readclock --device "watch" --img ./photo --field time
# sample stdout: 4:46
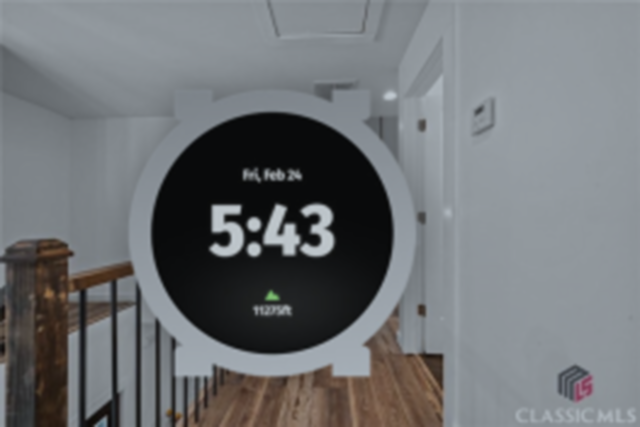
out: 5:43
